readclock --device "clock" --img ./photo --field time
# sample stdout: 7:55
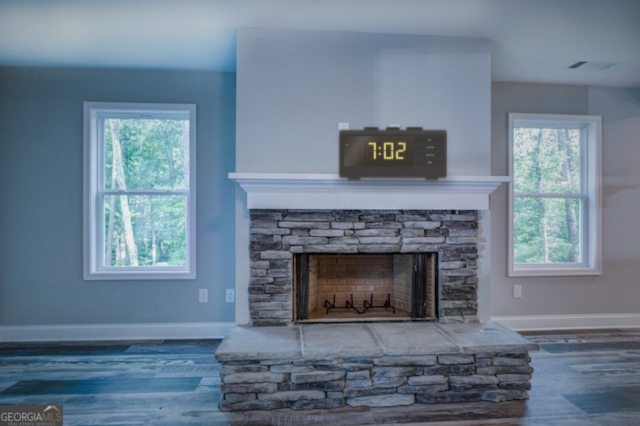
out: 7:02
